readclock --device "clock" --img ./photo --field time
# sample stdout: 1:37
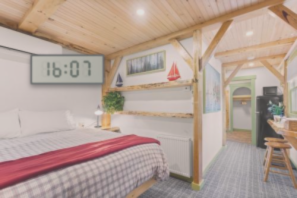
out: 16:07
